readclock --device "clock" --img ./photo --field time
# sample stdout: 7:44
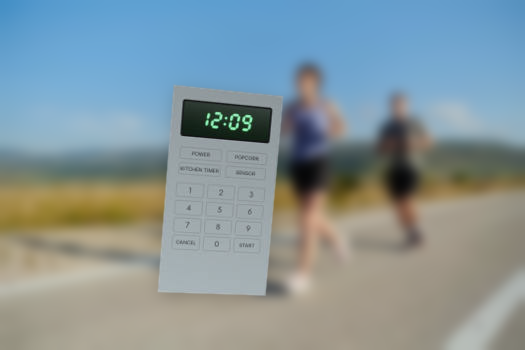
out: 12:09
